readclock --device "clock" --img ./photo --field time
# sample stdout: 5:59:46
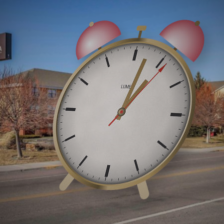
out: 1:02:06
